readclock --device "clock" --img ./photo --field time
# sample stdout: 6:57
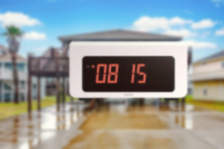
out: 8:15
